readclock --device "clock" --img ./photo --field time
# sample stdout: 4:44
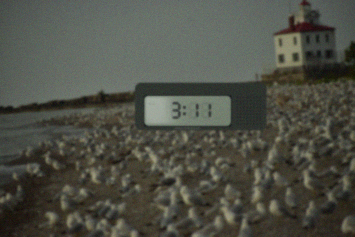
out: 3:11
